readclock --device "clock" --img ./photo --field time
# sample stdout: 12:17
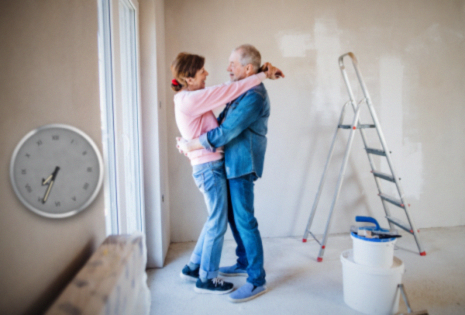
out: 7:34
